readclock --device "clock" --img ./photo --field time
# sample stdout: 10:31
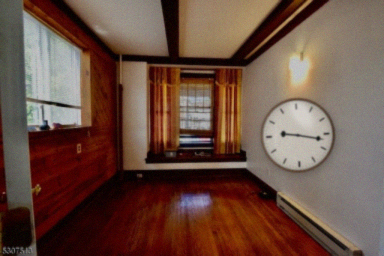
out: 9:17
